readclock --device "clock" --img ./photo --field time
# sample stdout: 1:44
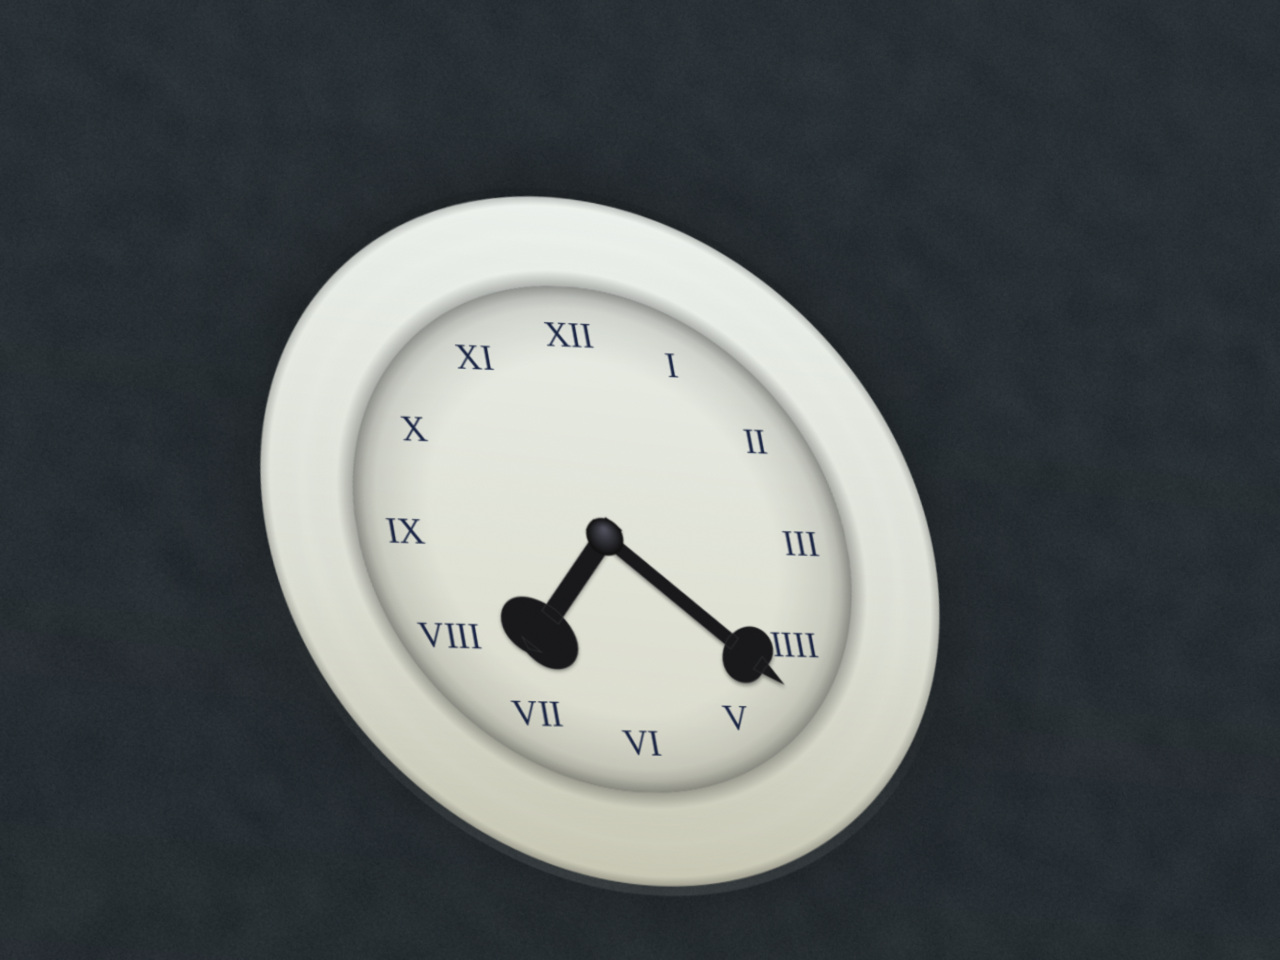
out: 7:22
